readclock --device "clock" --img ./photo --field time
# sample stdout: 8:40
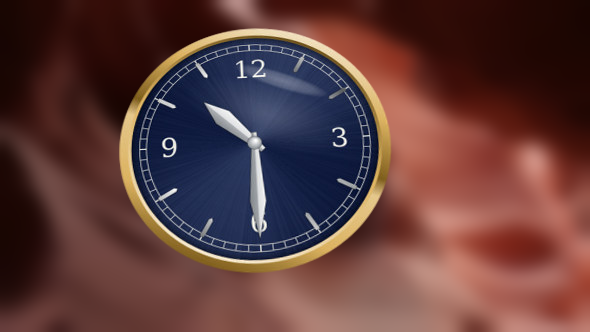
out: 10:30
